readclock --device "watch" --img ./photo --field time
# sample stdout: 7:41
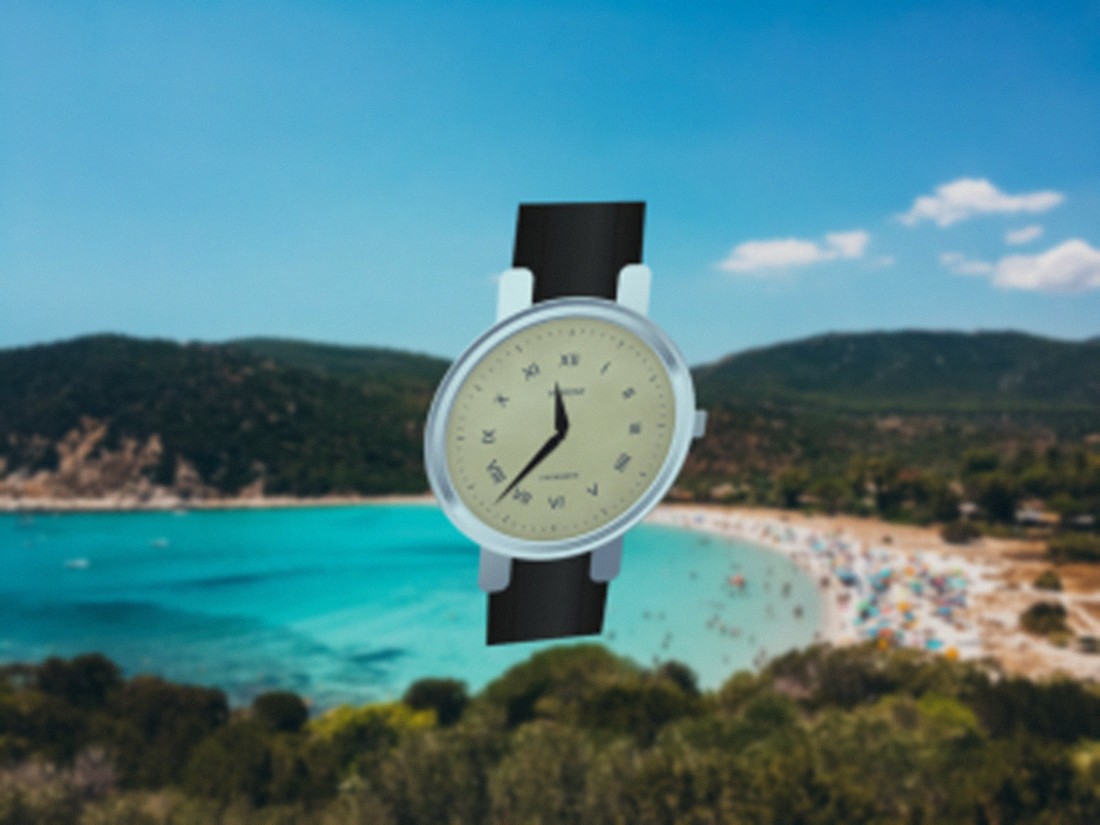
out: 11:37
